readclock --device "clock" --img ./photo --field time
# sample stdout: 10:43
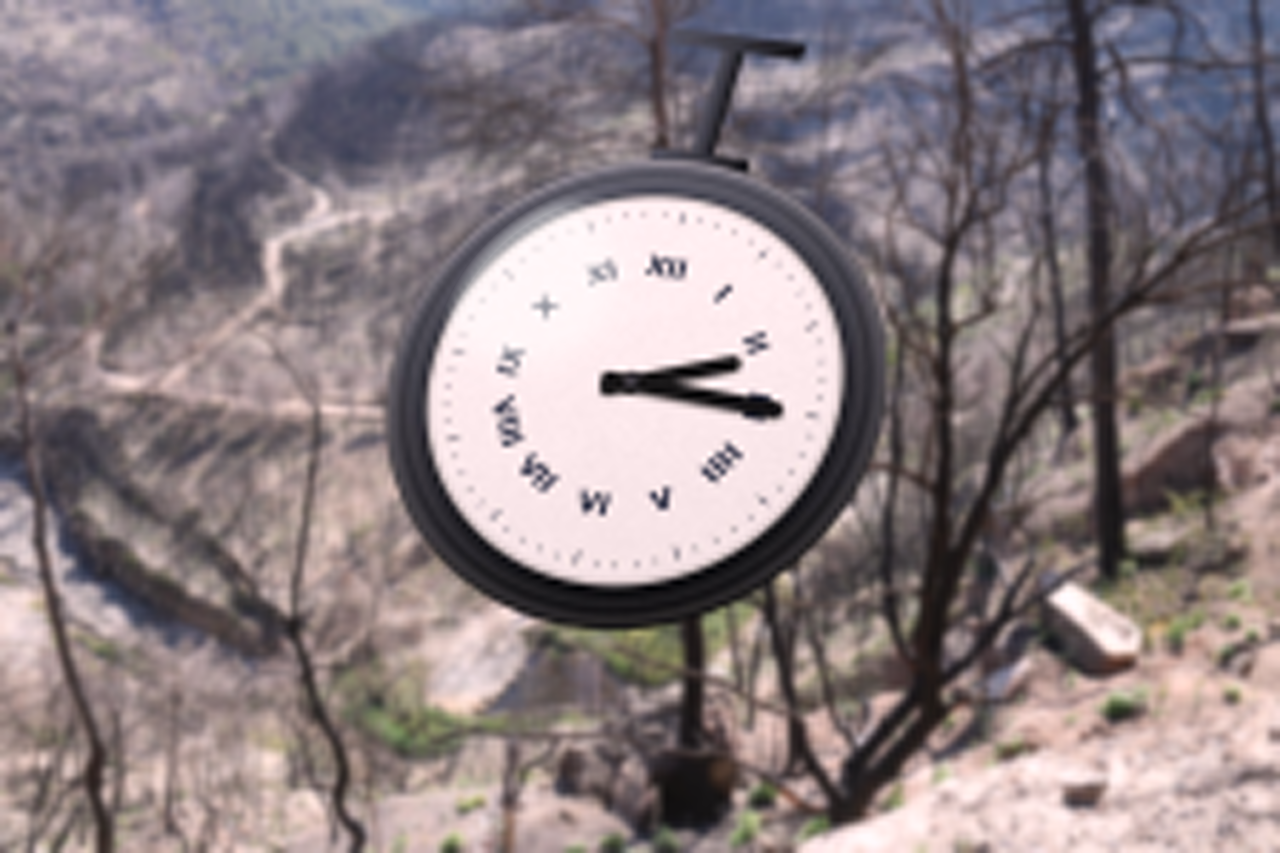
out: 2:15
